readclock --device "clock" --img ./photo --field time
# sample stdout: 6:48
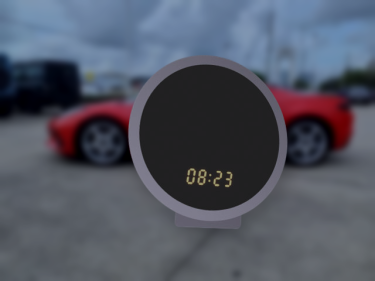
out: 8:23
